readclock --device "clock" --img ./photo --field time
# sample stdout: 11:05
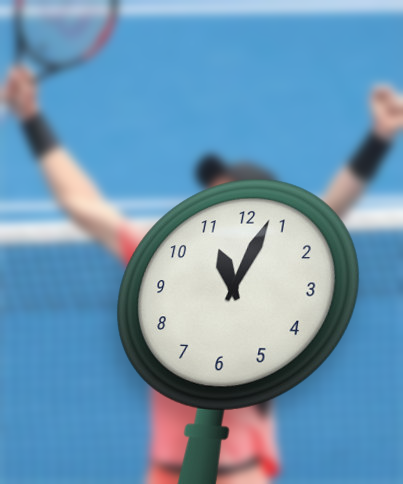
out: 11:03
